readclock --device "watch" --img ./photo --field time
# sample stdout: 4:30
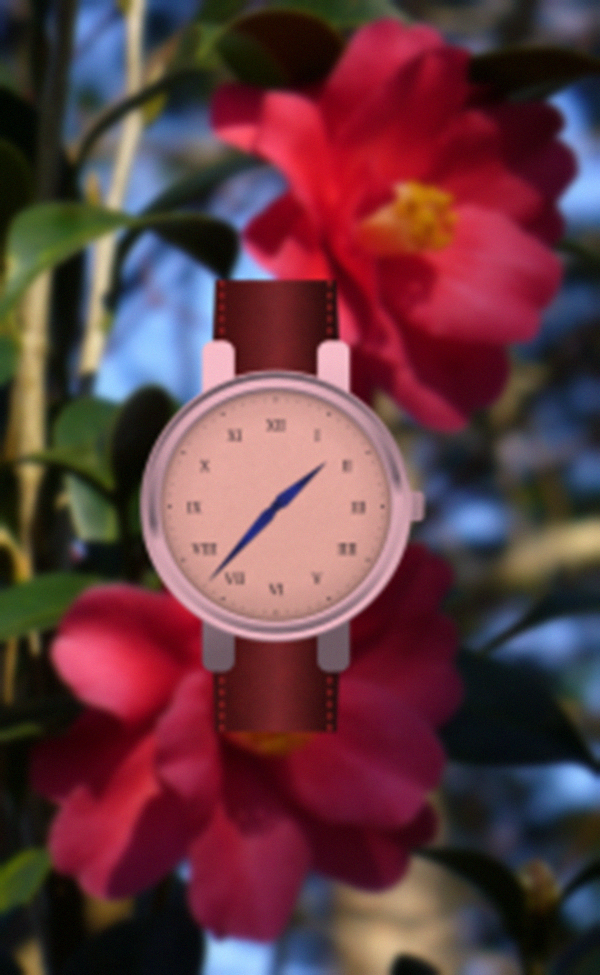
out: 1:37
